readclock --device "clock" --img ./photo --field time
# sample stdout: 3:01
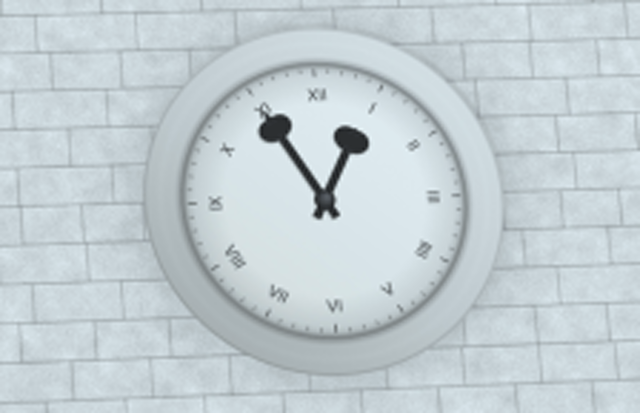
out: 12:55
